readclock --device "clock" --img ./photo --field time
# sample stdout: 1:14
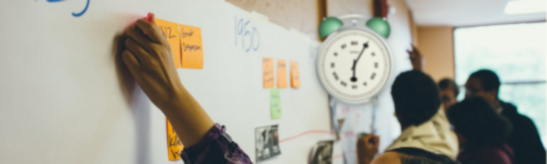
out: 6:05
